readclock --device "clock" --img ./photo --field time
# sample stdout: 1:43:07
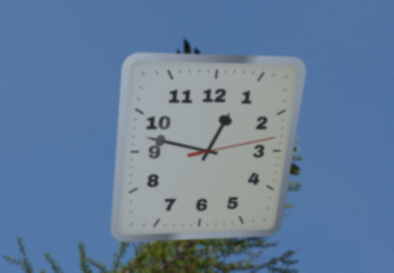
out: 12:47:13
